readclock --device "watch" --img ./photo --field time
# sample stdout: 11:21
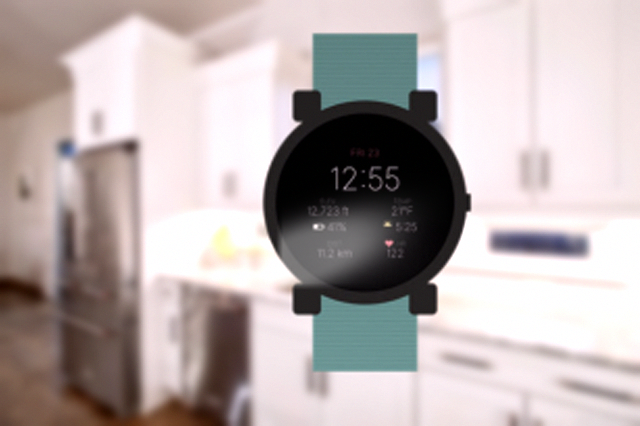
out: 12:55
